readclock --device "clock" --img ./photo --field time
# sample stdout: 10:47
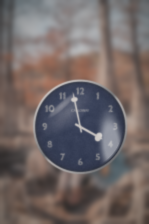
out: 3:58
